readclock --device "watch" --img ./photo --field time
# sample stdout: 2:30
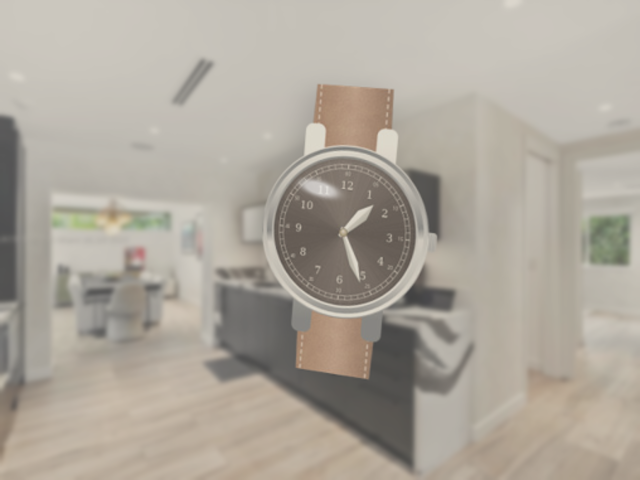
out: 1:26
